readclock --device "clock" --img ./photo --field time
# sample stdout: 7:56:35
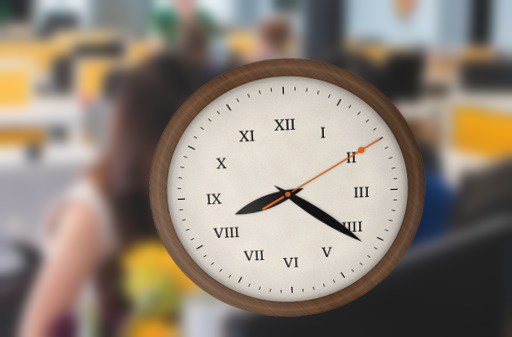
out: 8:21:10
